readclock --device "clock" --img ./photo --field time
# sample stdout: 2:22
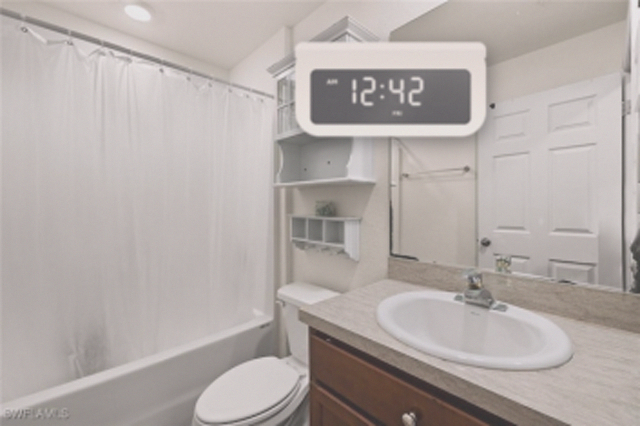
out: 12:42
